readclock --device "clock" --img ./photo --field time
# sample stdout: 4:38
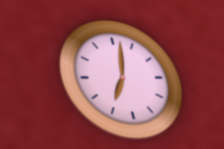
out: 7:02
